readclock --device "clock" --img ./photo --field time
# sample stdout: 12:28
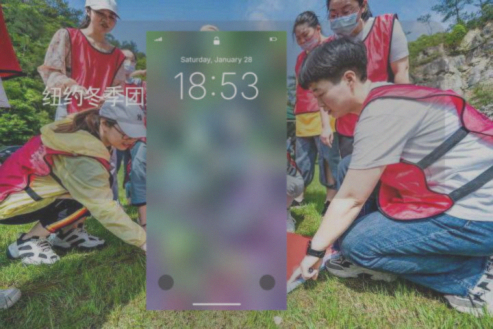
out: 18:53
